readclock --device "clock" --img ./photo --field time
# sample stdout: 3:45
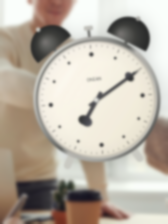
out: 7:10
